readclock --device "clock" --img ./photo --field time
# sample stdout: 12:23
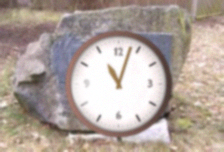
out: 11:03
